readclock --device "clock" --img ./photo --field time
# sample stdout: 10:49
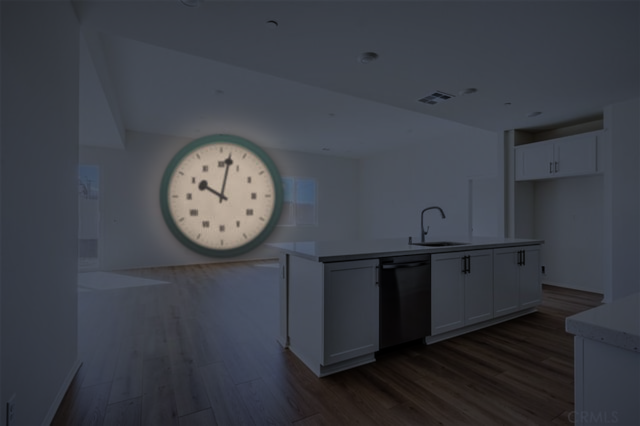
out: 10:02
